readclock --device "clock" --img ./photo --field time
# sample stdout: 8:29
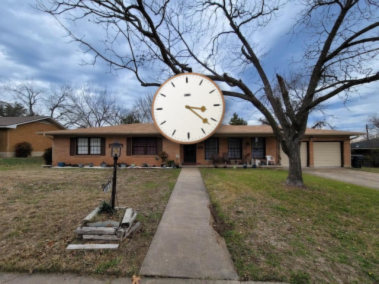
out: 3:22
